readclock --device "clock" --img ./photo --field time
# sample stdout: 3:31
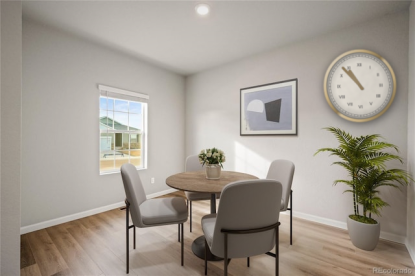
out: 10:53
